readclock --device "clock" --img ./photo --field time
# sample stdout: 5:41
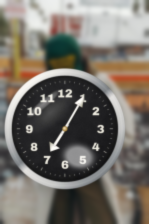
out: 7:05
